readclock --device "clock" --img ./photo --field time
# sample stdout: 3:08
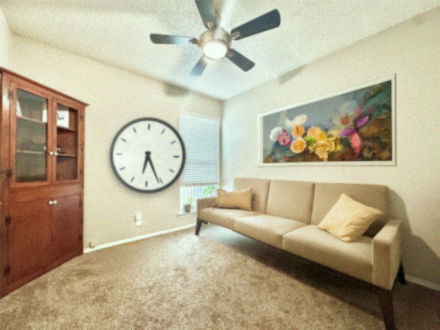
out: 6:26
